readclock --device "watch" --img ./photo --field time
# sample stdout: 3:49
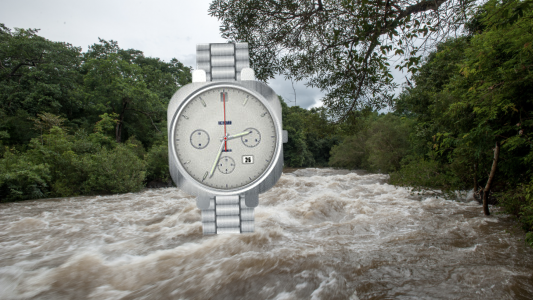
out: 2:34
